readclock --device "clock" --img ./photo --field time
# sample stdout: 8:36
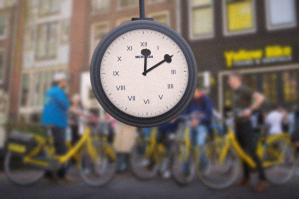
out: 12:10
